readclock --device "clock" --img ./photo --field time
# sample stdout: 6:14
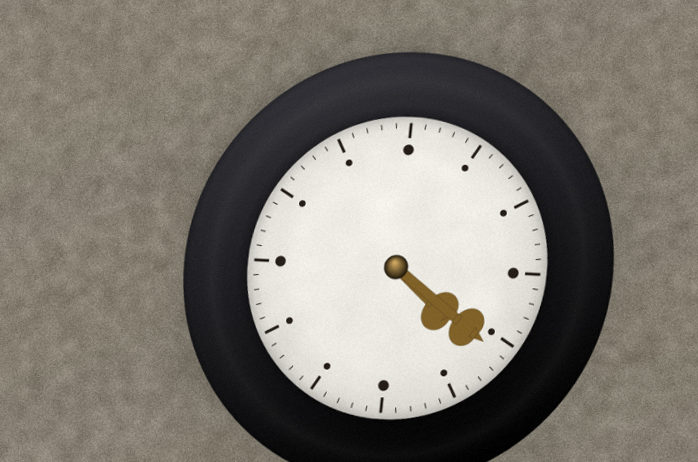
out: 4:21
